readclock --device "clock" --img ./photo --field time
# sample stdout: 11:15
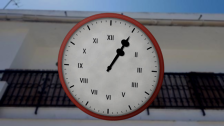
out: 1:05
